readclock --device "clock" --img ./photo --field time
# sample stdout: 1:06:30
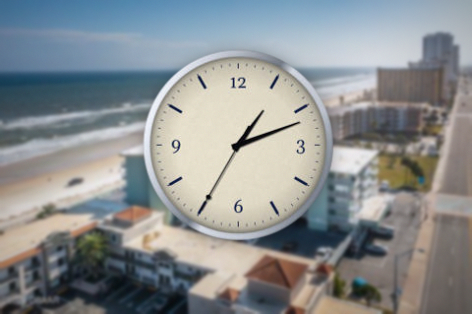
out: 1:11:35
